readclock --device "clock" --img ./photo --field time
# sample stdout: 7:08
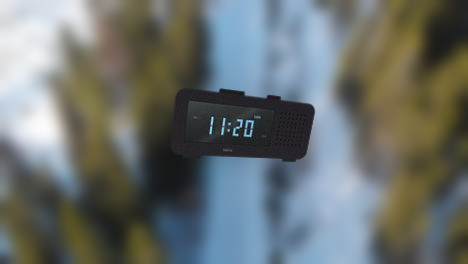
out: 11:20
